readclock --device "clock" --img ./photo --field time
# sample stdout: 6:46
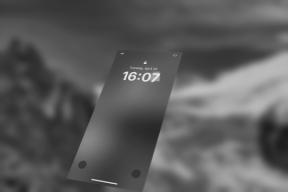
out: 16:07
